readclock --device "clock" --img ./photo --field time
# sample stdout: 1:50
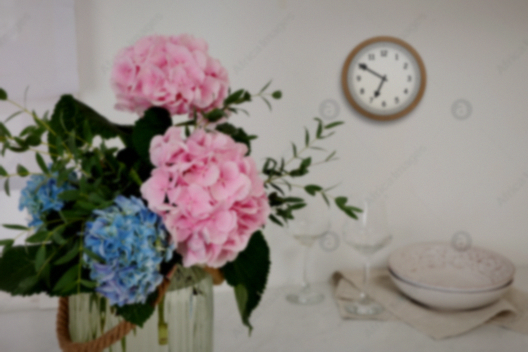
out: 6:50
